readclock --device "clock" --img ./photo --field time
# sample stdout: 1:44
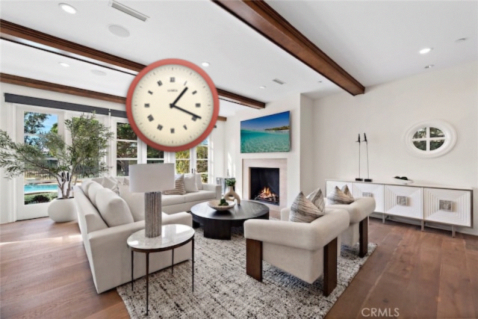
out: 1:19
